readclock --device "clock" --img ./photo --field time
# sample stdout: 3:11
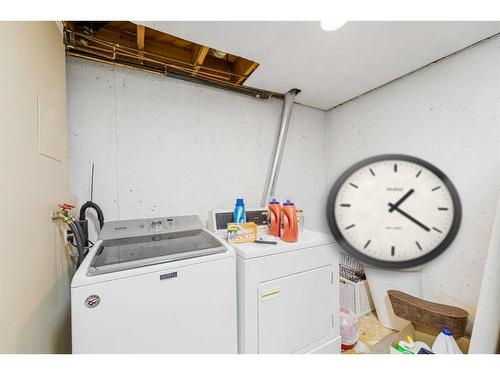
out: 1:21
